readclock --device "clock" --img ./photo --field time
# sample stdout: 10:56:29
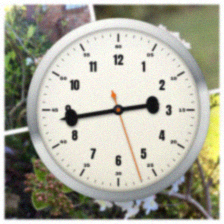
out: 2:43:27
